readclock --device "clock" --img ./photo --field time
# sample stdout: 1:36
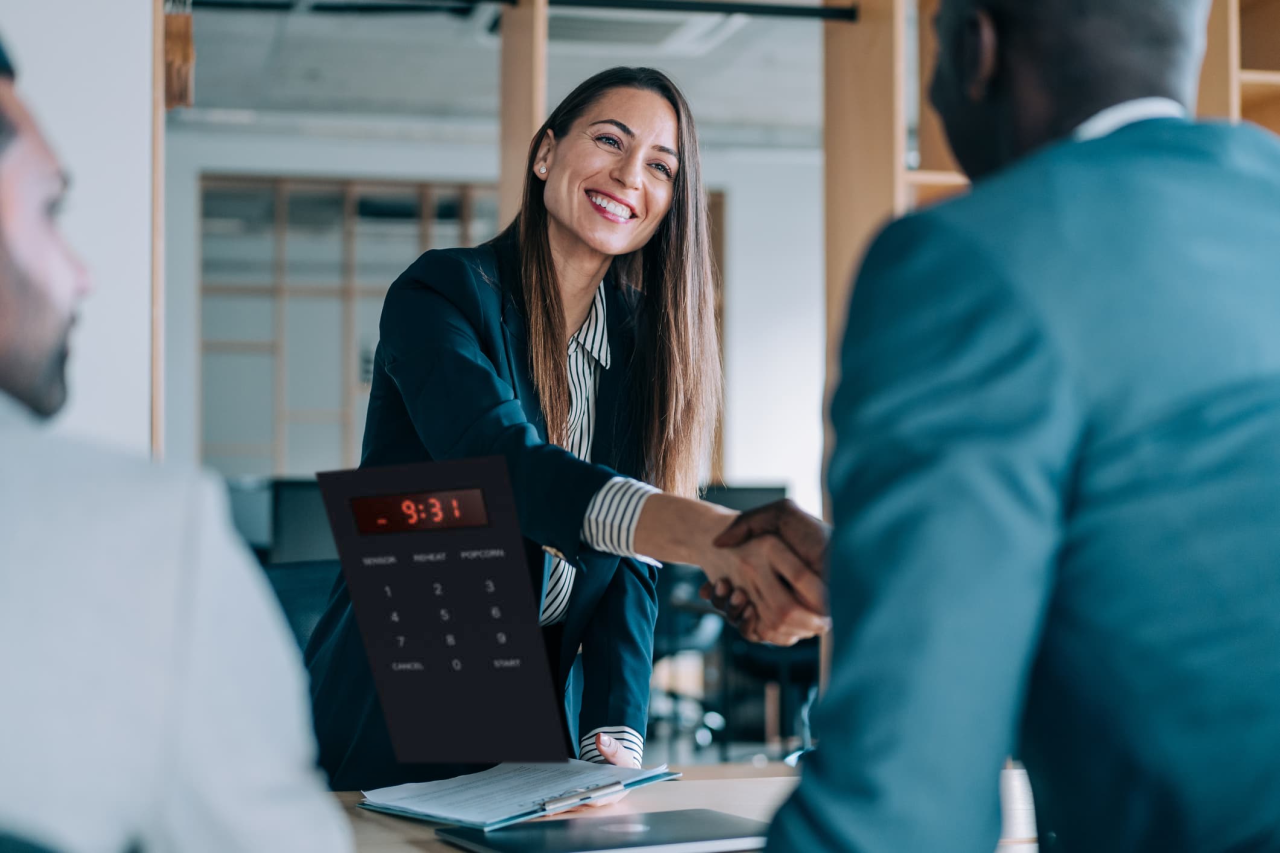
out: 9:31
